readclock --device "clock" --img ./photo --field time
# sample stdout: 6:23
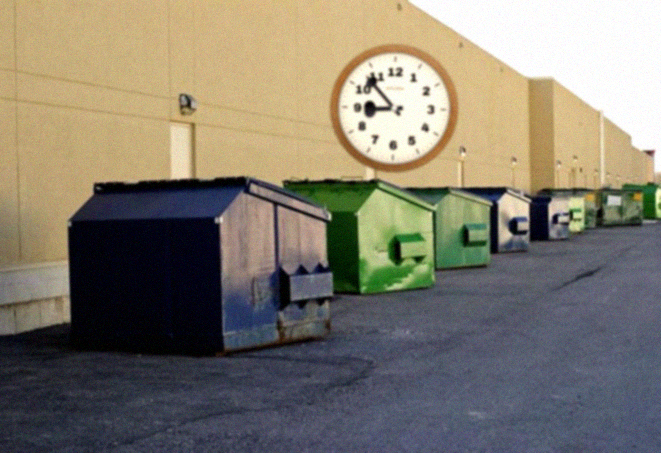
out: 8:53
